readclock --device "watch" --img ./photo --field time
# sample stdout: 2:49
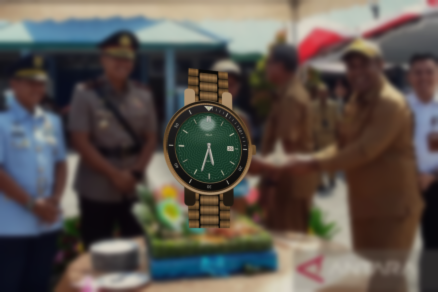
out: 5:33
